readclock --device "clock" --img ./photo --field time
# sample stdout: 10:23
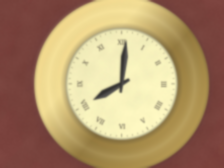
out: 8:01
